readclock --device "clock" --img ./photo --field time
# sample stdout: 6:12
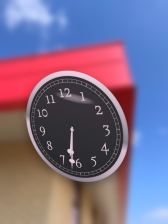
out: 6:32
